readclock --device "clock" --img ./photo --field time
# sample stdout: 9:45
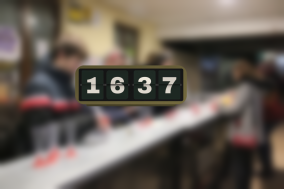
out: 16:37
